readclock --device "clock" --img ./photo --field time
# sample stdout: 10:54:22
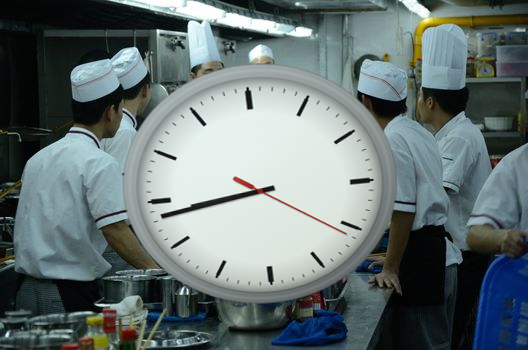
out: 8:43:21
